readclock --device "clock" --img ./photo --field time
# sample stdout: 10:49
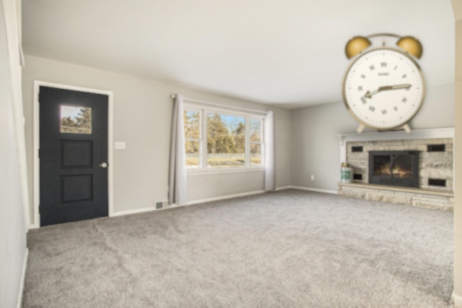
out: 8:14
